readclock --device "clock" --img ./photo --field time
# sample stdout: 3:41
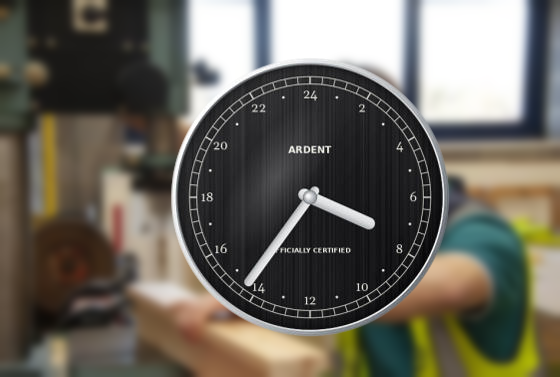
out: 7:36
